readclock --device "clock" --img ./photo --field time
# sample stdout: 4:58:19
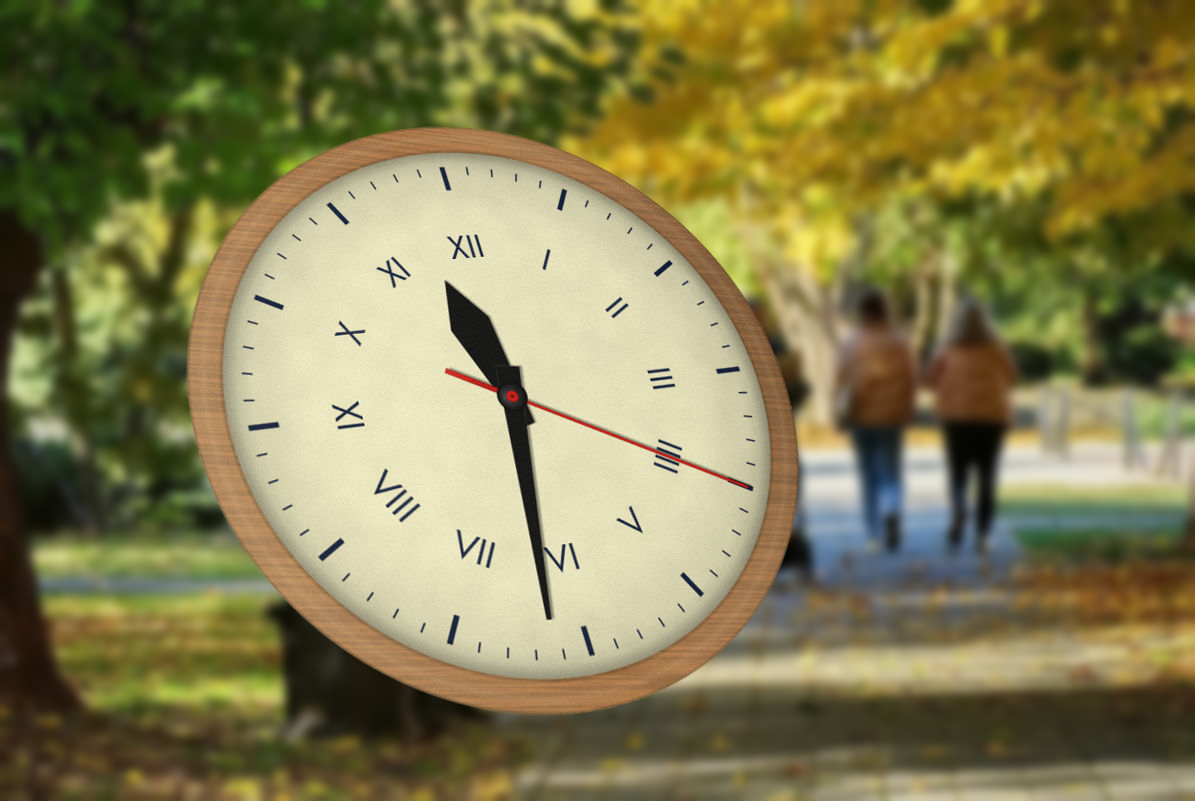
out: 11:31:20
